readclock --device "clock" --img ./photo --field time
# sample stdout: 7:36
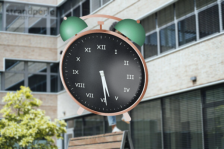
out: 5:29
